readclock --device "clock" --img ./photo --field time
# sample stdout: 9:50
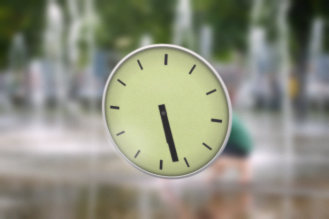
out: 5:27
